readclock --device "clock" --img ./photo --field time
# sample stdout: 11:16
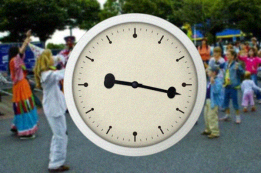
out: 9:17
